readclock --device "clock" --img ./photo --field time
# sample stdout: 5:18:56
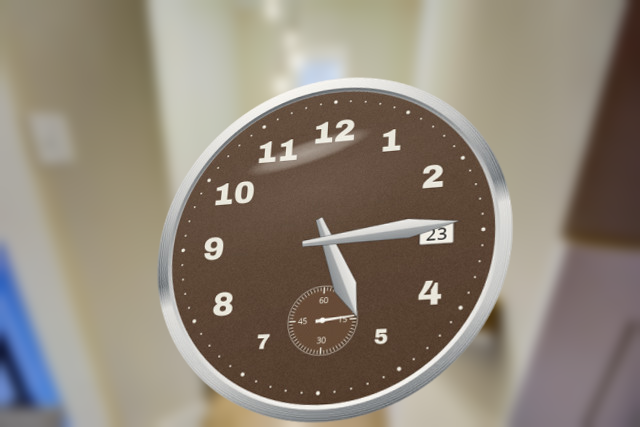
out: 5:14:14
